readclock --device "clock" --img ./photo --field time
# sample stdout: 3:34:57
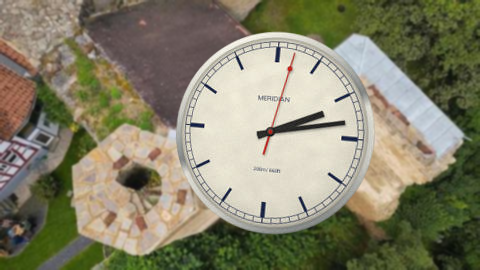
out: 2:13:02
